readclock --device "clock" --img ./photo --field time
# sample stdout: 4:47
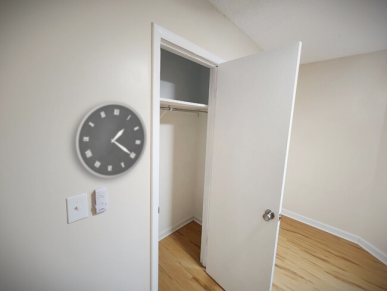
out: 1:20
